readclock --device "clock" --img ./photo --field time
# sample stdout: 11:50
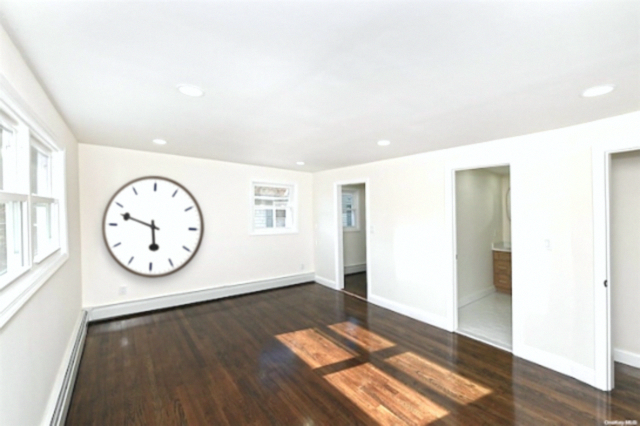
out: 5:48
